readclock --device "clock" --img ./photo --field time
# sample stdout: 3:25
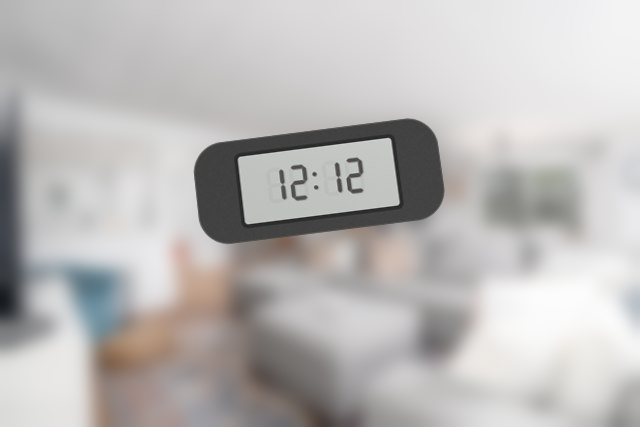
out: 12:12
